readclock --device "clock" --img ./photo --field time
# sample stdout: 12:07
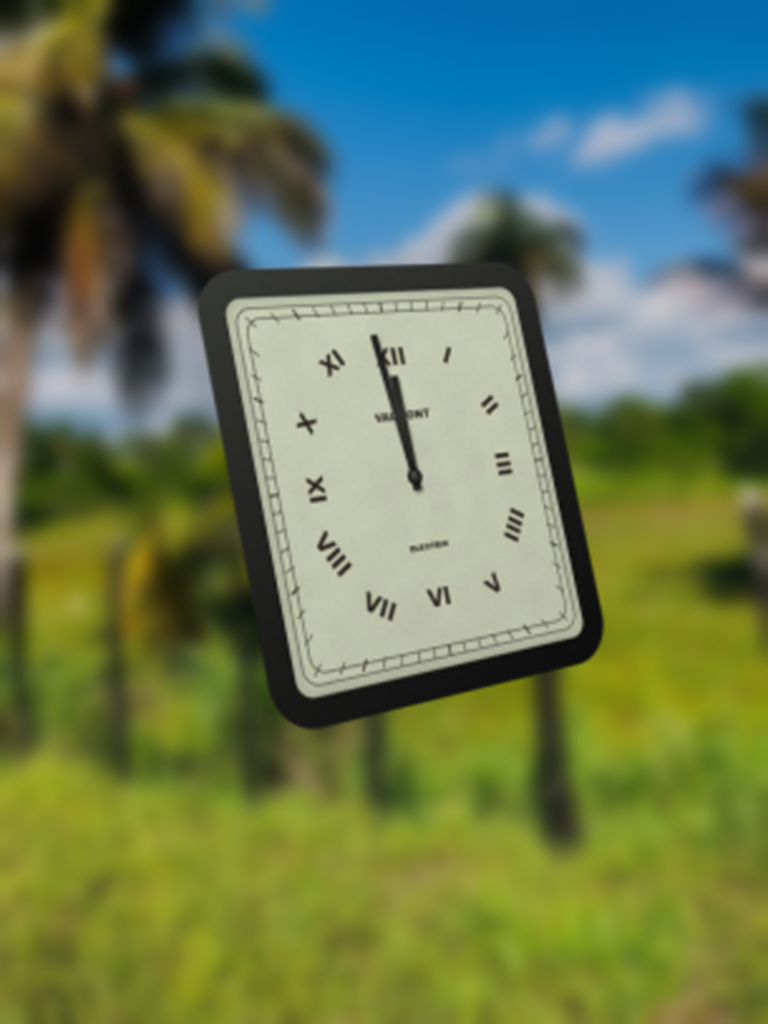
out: 11:59
